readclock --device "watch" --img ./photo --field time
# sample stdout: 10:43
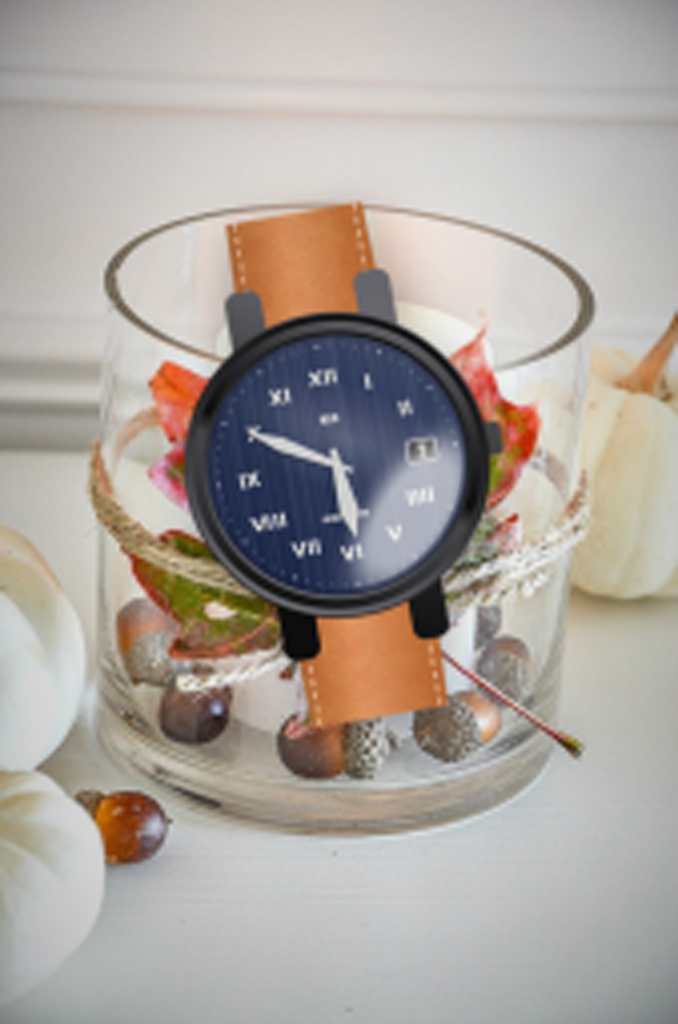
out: 5:50
